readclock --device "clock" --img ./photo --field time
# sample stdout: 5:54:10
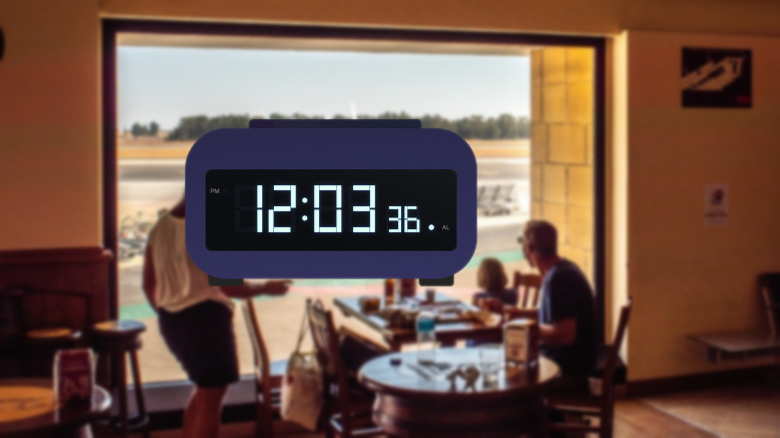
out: 12:03:36
